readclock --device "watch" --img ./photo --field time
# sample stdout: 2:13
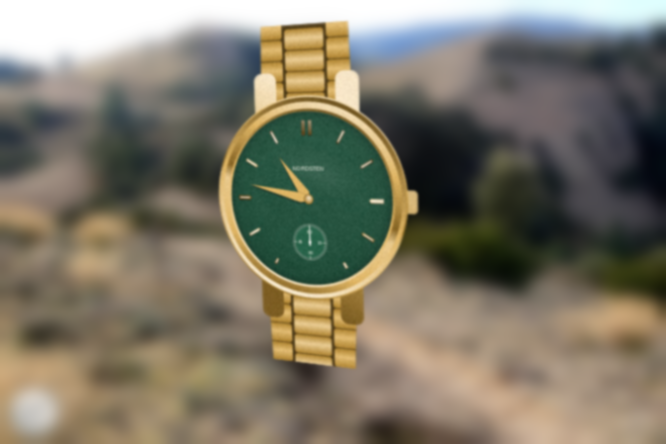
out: 10:47
